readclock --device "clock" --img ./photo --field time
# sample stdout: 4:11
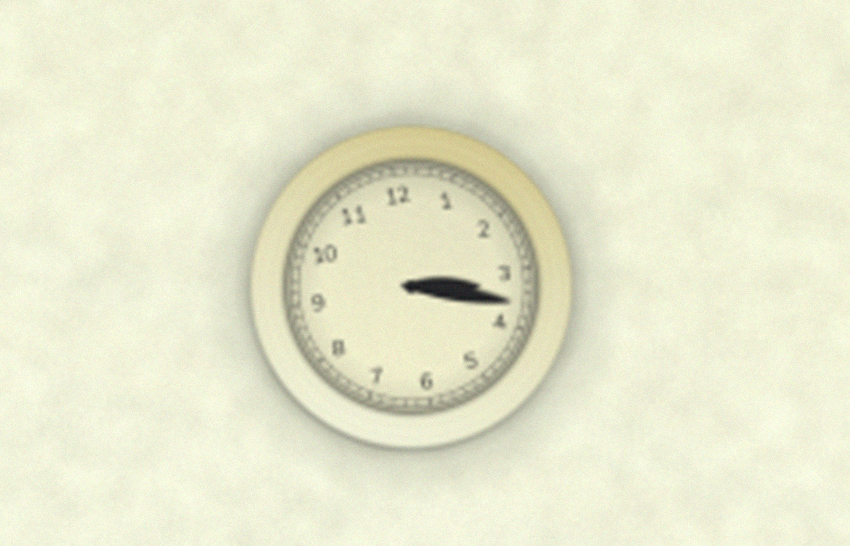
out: 3:18
